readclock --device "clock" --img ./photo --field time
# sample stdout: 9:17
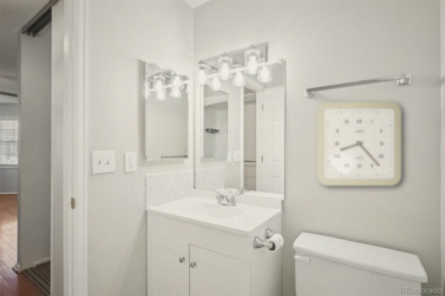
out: 8:23
